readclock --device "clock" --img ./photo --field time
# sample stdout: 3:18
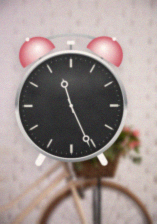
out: 11:26
